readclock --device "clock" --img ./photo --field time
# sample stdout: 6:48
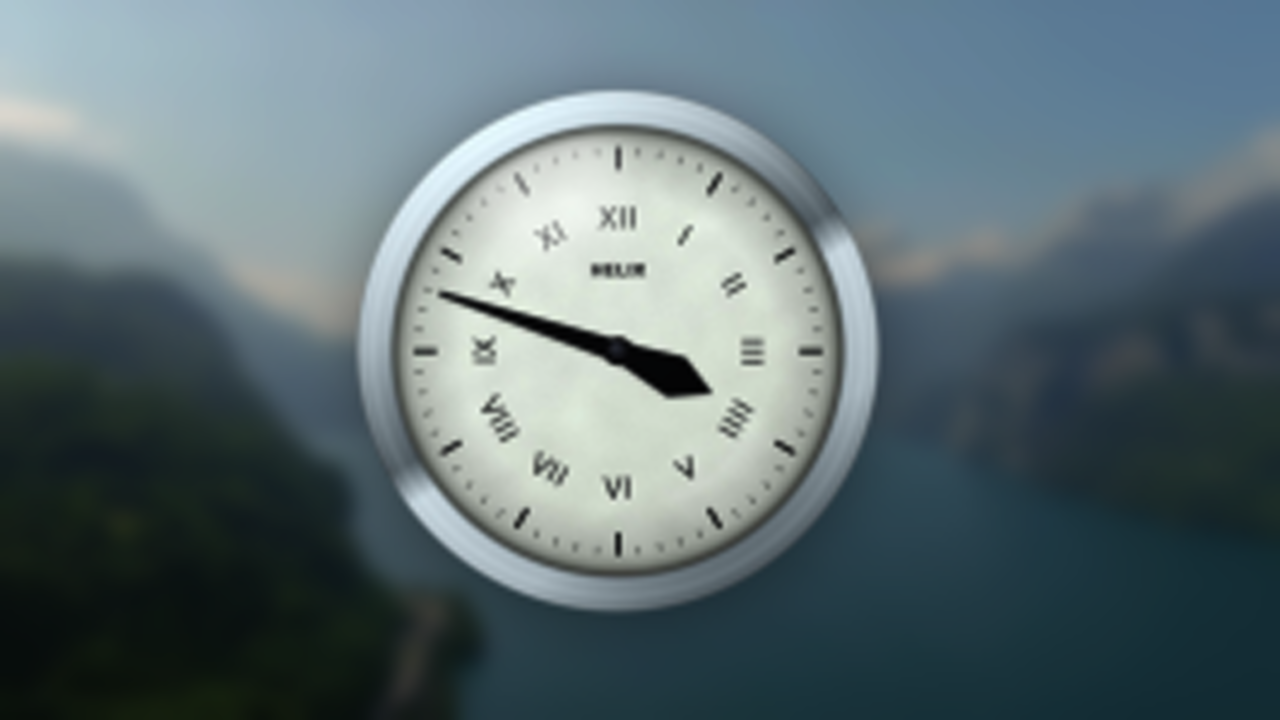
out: 3:48
